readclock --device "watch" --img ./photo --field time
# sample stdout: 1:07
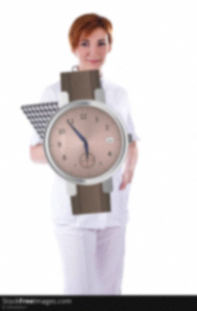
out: 5:54
